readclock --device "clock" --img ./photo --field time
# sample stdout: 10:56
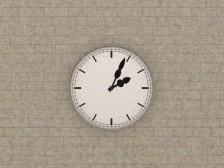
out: 2:04
